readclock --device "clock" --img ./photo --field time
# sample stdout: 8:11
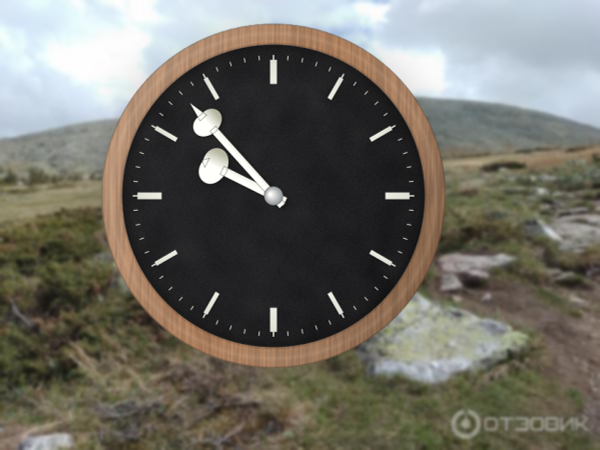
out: 9:53
